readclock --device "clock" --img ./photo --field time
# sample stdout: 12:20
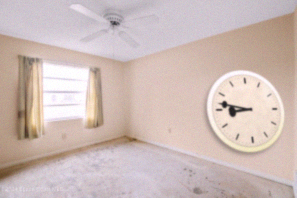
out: 8:47
